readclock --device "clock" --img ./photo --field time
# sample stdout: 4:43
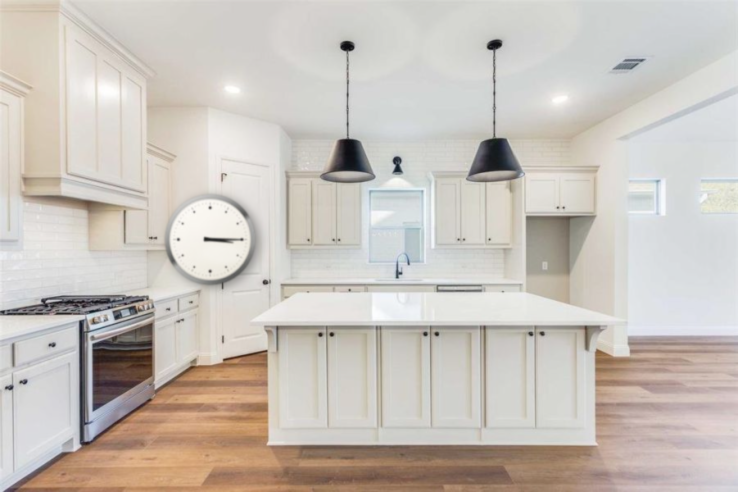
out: 3:15
